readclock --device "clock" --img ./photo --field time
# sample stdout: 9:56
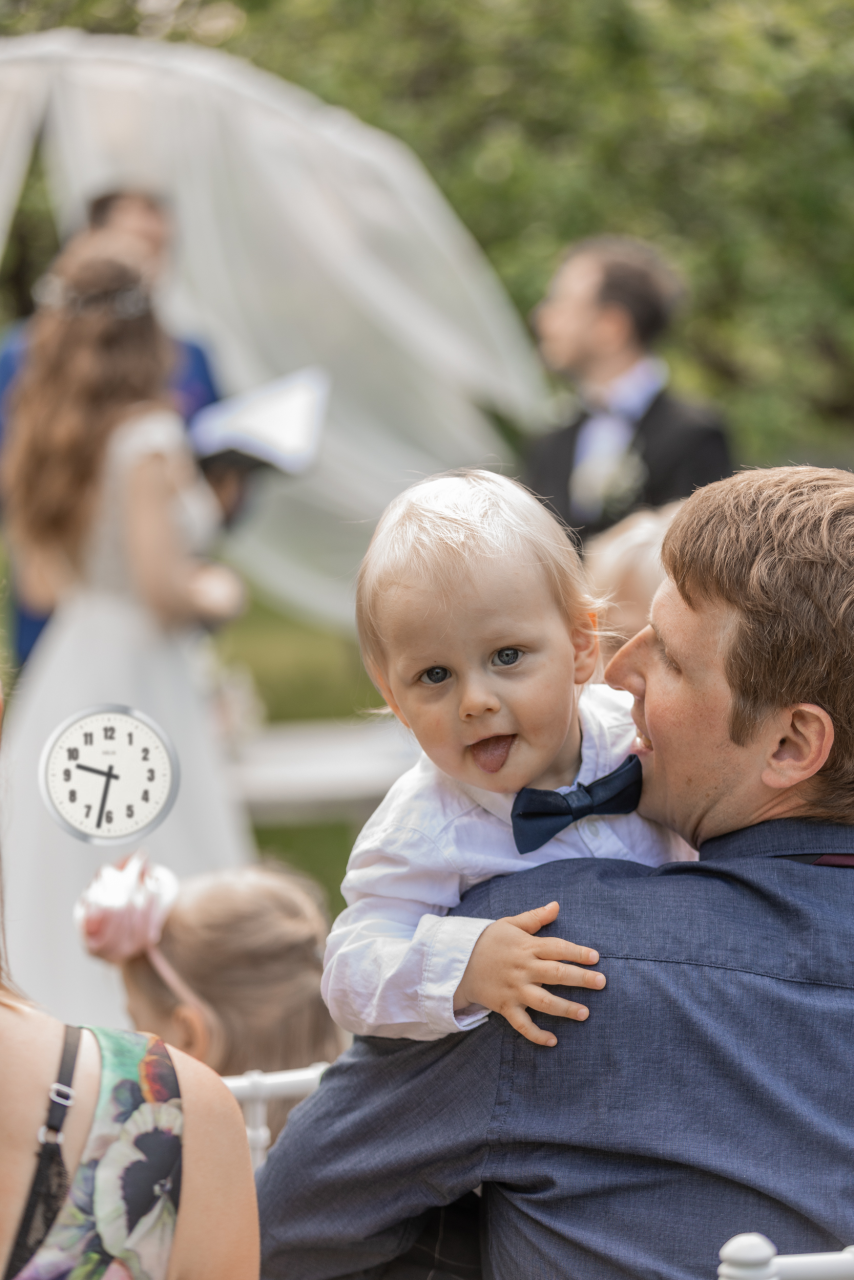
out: 9:32
